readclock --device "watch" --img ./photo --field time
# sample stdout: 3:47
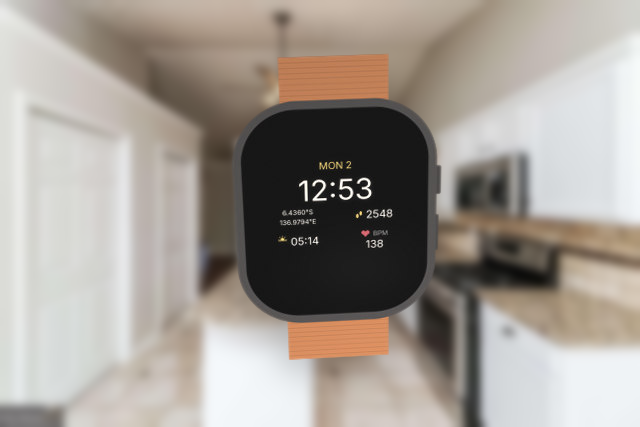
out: 12:53
